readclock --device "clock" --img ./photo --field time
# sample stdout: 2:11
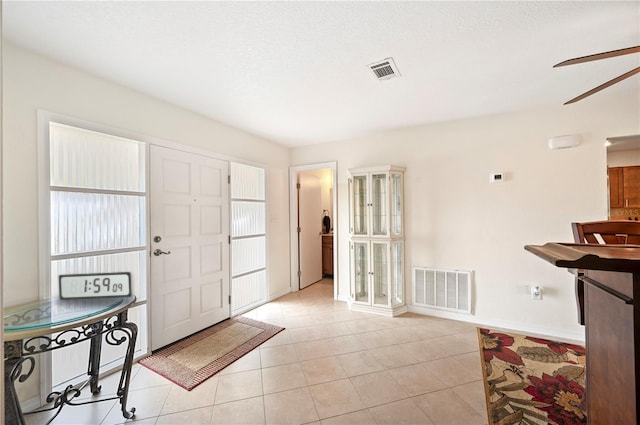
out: 1:59
